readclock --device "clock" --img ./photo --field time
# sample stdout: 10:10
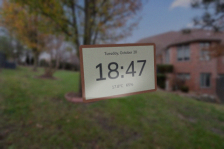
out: 18:47
